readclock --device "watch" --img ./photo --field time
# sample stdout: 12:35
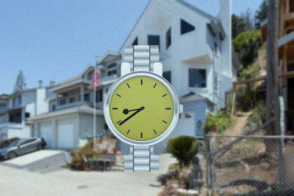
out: 8:39
